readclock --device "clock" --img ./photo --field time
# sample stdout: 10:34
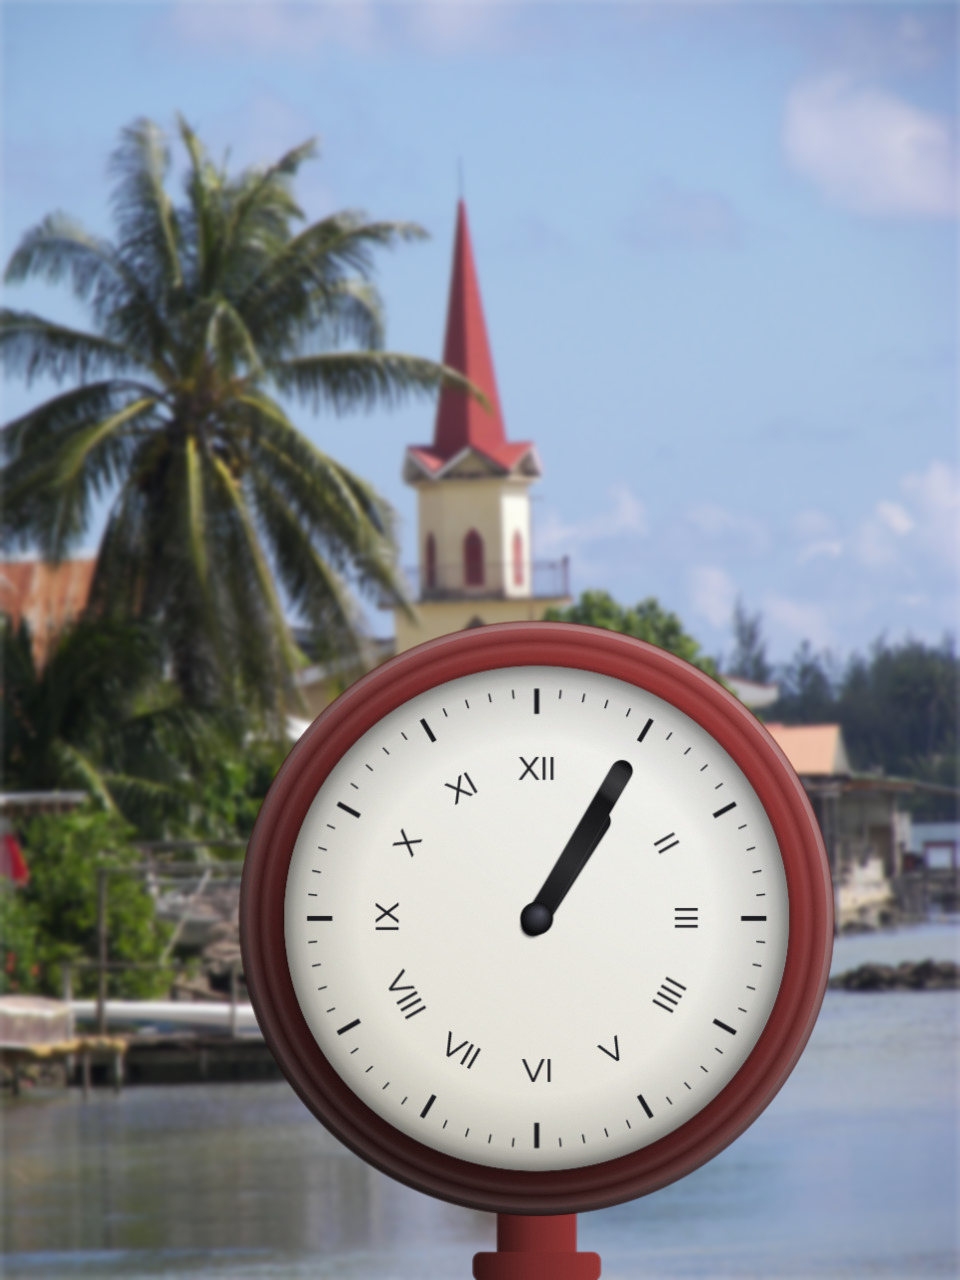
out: 1:05
